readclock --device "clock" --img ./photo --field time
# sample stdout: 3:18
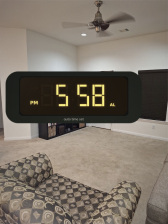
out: 5:58
